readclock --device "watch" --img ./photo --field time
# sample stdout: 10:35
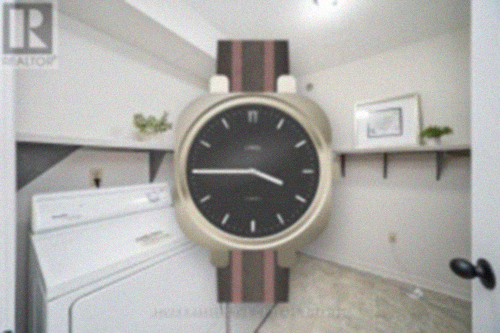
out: 3:45
